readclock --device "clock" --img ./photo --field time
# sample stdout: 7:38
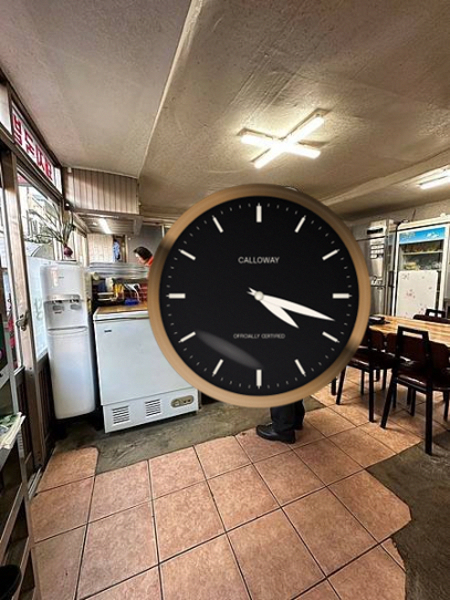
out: 4:18
